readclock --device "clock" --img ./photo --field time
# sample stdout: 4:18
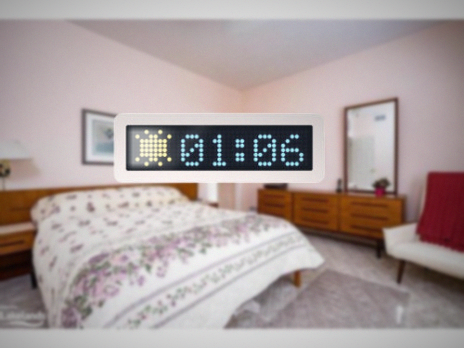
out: 1:06
